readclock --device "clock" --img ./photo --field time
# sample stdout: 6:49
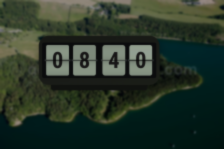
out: 8:40
